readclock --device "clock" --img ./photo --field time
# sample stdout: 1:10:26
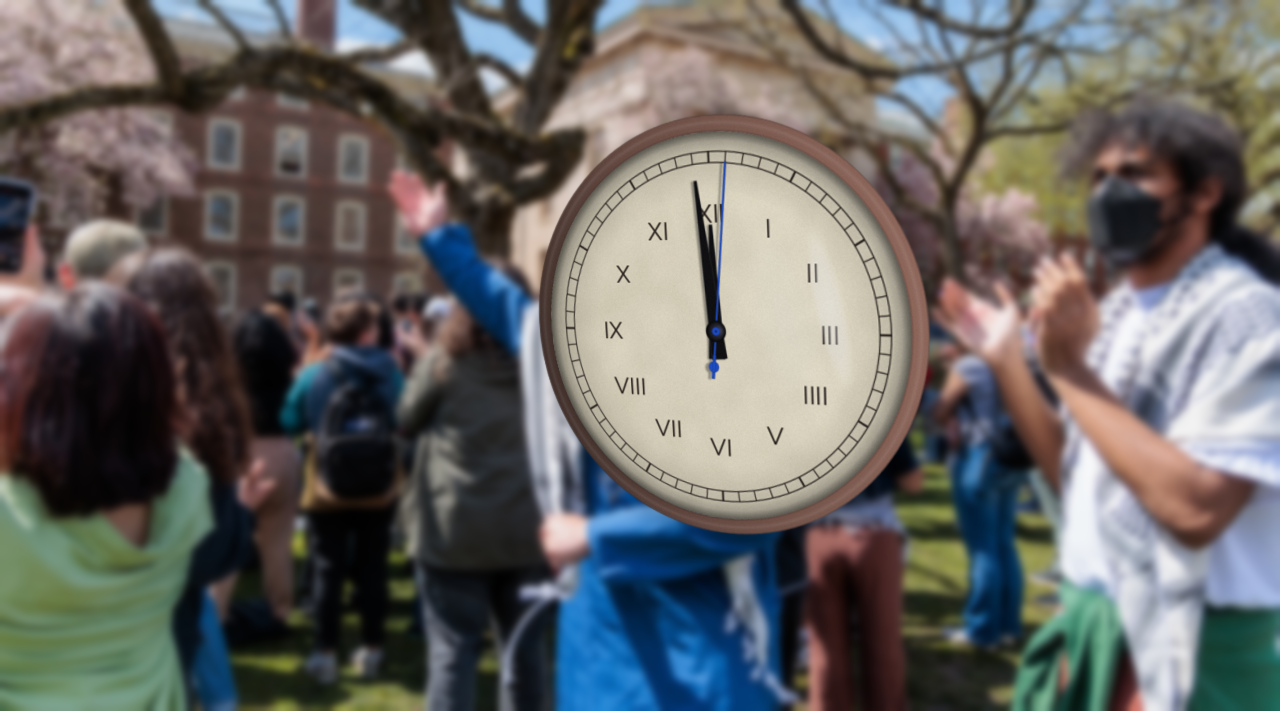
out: 11:59:01
